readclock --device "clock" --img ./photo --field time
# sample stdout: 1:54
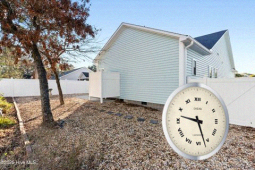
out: 9:27
